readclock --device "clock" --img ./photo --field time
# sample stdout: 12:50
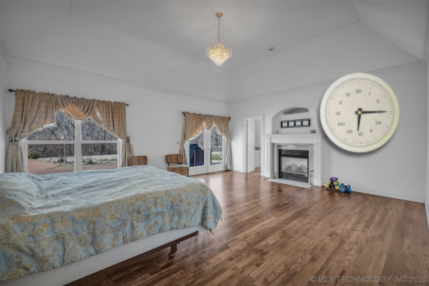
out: 6:15
